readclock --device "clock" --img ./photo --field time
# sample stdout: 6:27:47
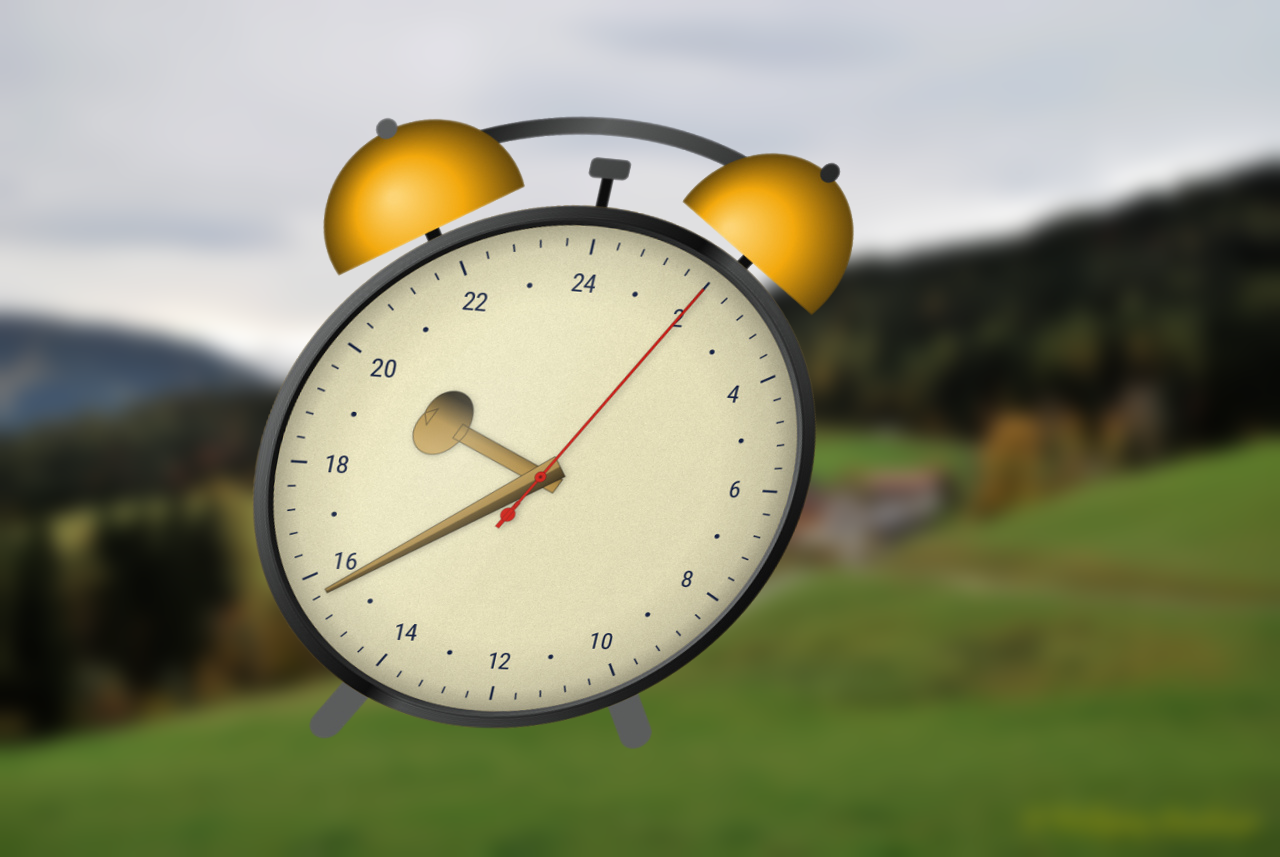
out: 19:39:05
